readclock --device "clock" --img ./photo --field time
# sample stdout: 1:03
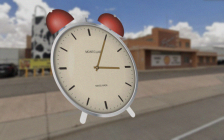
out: 3:05
